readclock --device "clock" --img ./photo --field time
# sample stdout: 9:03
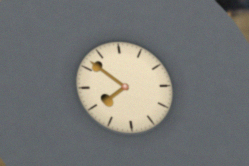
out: 7:52
